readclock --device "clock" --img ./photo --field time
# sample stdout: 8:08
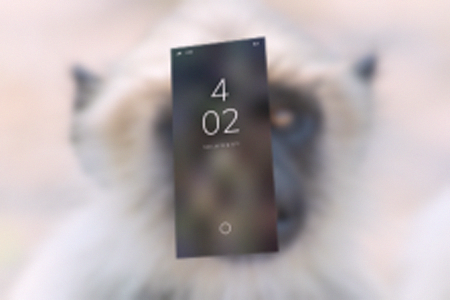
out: 4:02
